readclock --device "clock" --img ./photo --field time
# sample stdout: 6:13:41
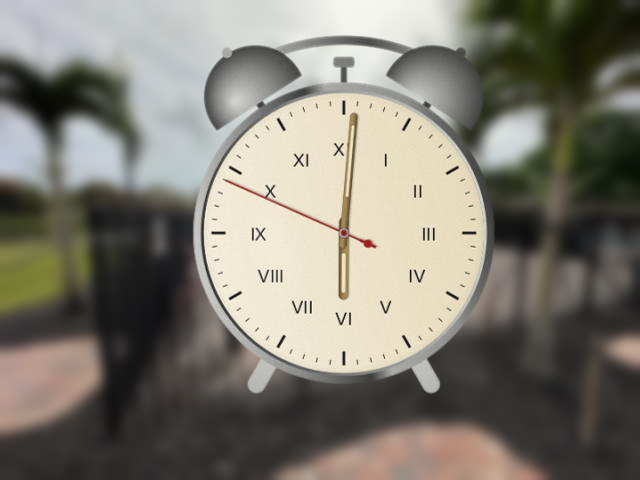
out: 6:00:49
